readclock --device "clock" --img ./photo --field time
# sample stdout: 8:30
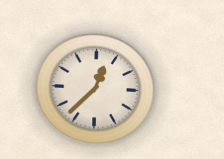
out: 12:37
